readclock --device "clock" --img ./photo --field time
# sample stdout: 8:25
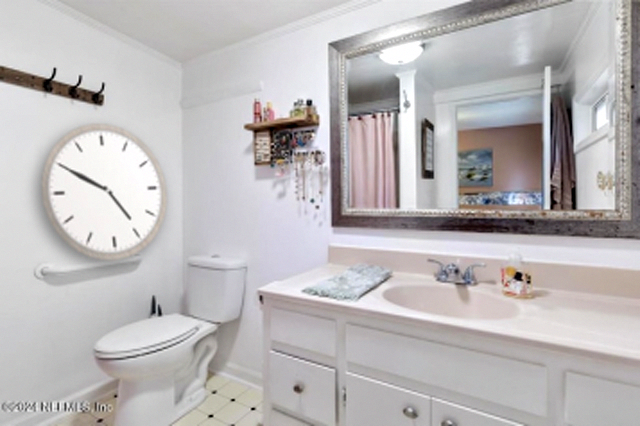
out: 4:50
